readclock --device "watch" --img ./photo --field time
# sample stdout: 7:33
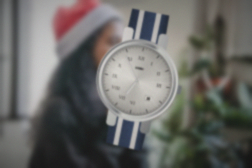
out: 6:54
